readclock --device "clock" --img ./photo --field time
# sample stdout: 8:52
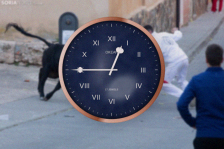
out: 12:45
